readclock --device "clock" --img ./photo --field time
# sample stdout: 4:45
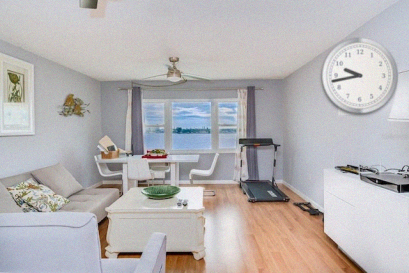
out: 9:43
